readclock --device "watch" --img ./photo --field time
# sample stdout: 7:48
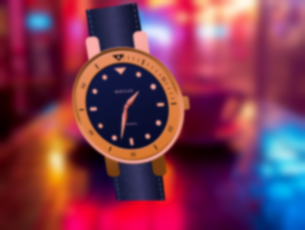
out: 1:33
